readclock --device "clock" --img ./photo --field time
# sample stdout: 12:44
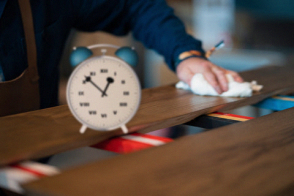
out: 12:52
